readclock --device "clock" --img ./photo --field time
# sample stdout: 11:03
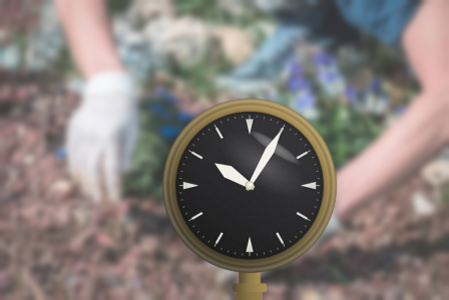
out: 10:05
